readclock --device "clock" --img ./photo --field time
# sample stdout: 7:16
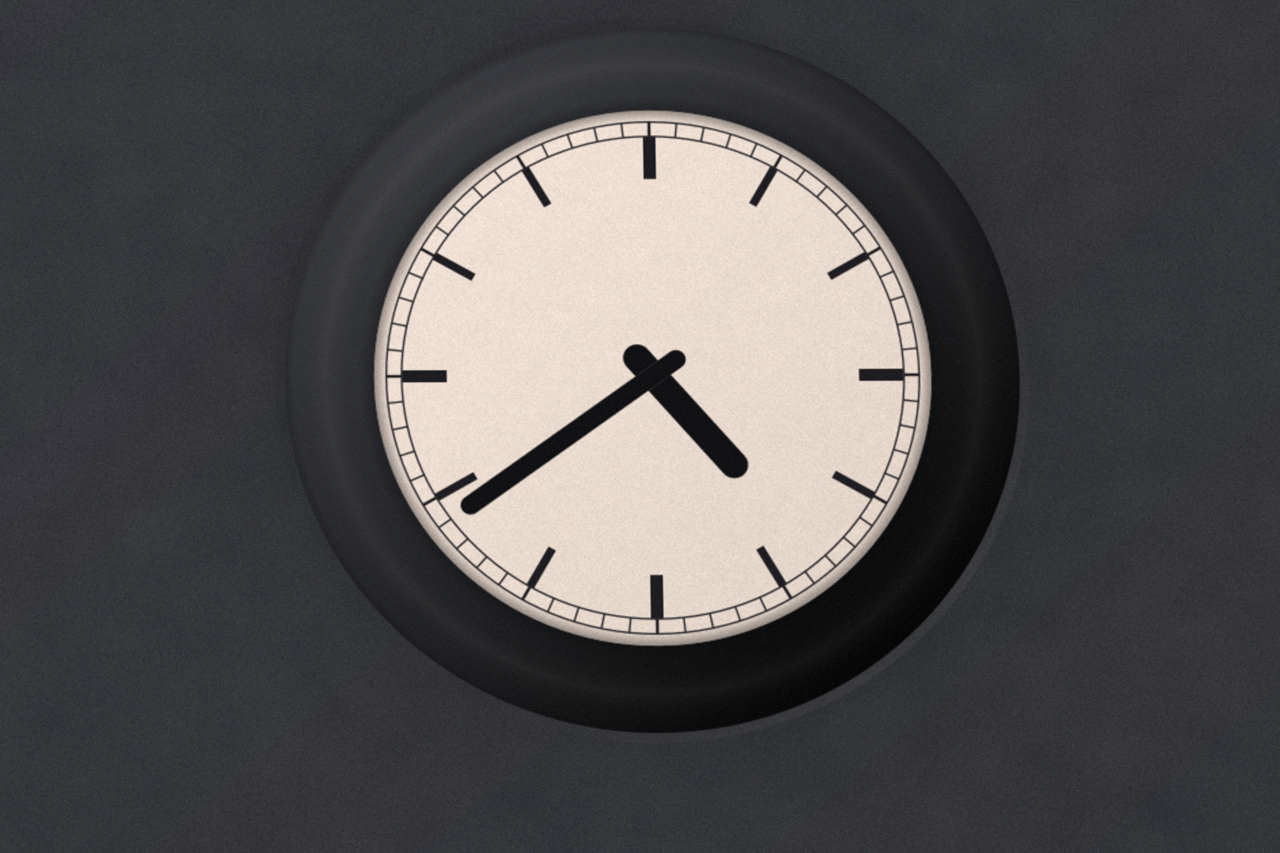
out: 4:39
